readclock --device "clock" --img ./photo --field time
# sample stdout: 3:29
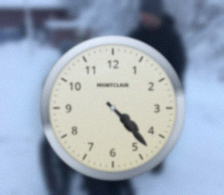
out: 4:23
